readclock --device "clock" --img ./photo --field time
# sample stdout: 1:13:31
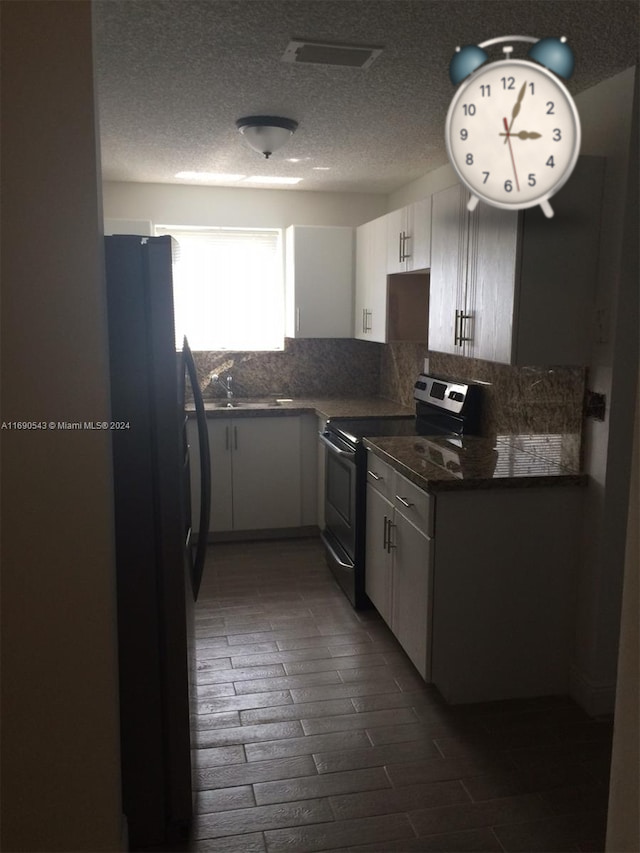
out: 3:03:28
